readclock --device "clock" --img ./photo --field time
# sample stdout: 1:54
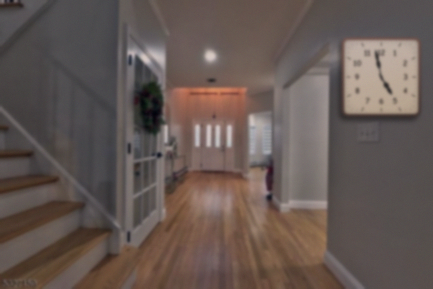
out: 4:58
